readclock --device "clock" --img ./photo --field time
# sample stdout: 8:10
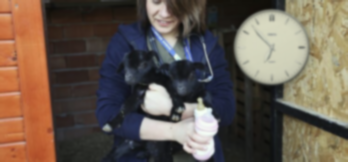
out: 6:53
